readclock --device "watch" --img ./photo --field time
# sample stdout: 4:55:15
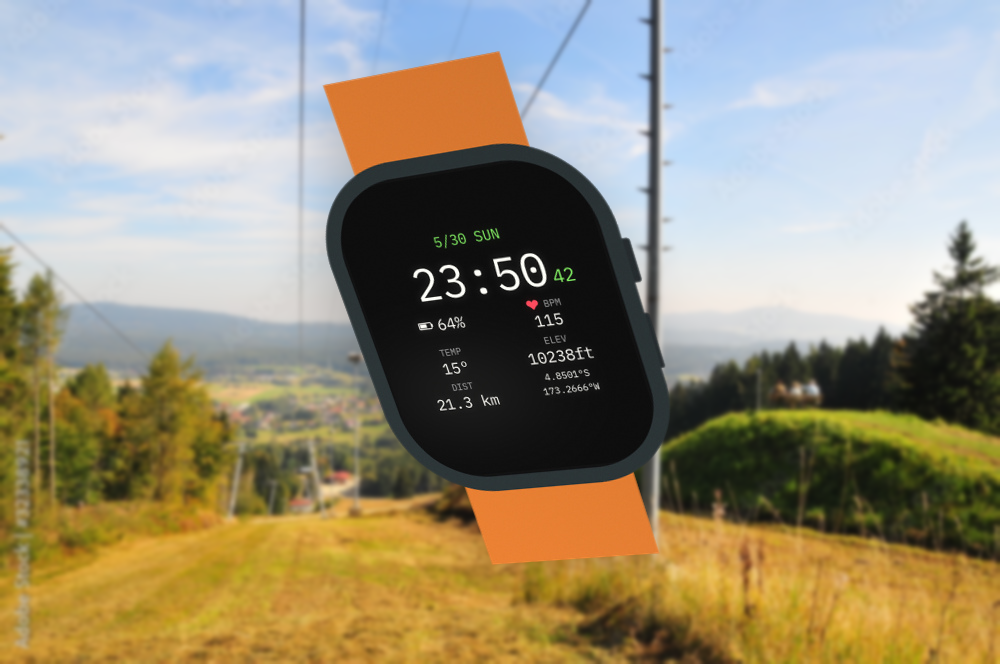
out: 23:50:42
